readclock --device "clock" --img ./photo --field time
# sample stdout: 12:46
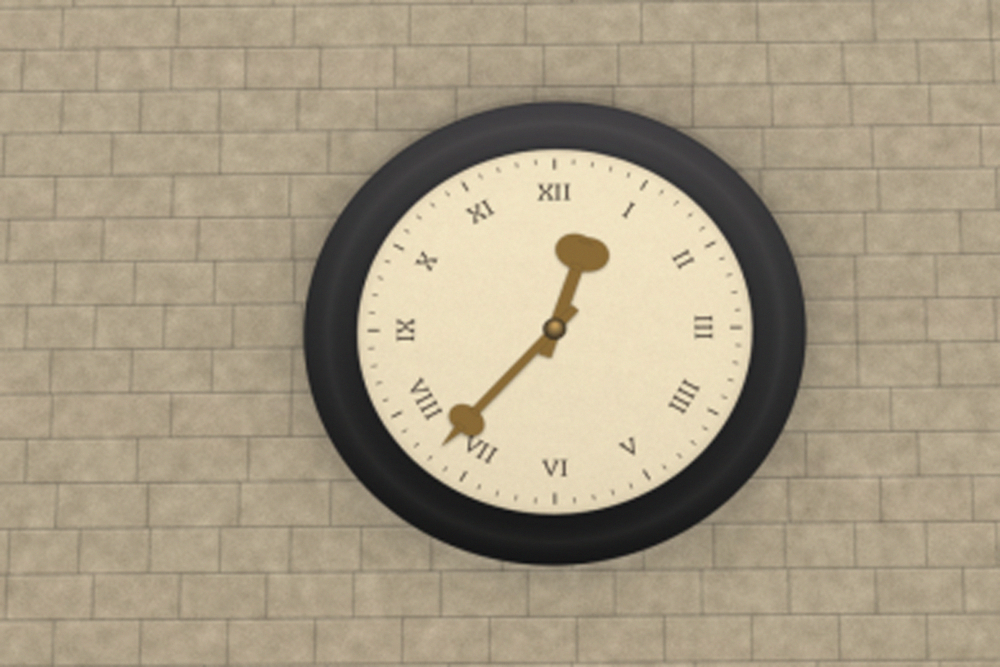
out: 12:37
